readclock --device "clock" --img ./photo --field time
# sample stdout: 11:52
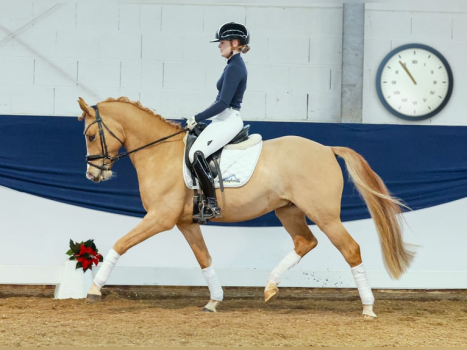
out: 10:54
